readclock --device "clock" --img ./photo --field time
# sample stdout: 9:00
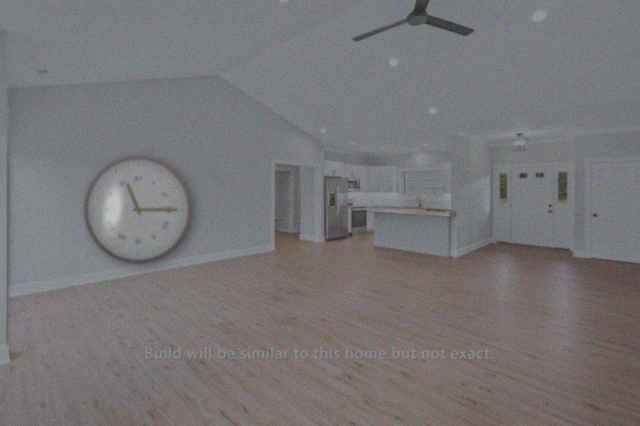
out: 11:15
